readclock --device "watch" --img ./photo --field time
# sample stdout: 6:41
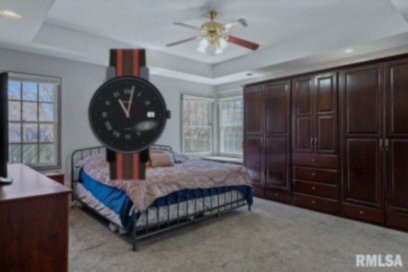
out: 11:02
